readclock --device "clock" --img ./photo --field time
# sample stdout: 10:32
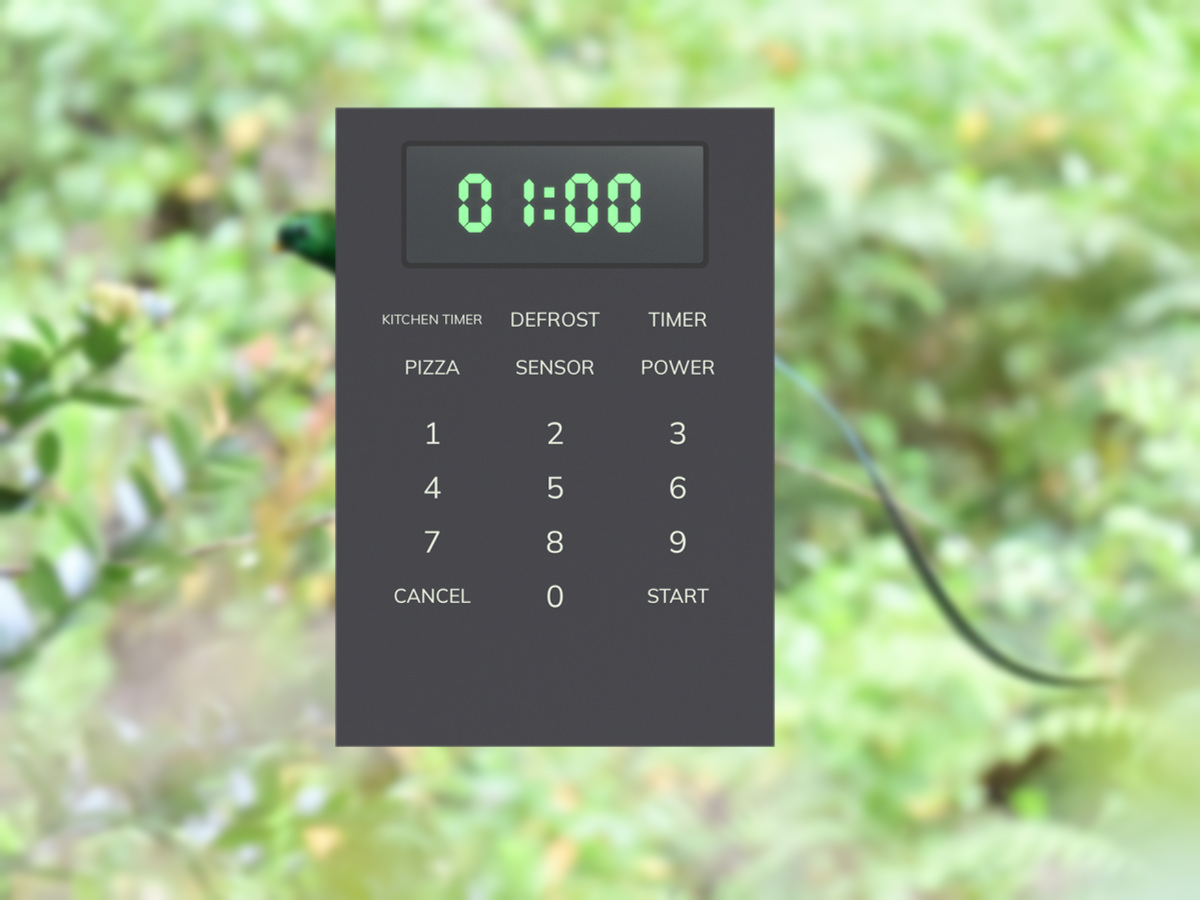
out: 1:00
